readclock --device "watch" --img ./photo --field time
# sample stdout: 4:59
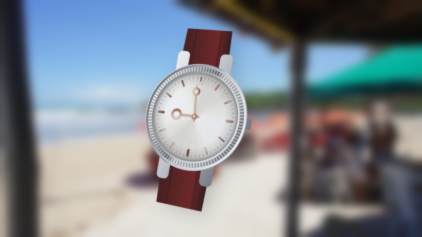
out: 8:59
